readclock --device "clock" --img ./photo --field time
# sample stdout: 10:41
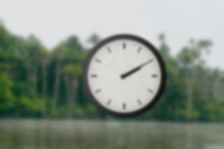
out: 2:10
